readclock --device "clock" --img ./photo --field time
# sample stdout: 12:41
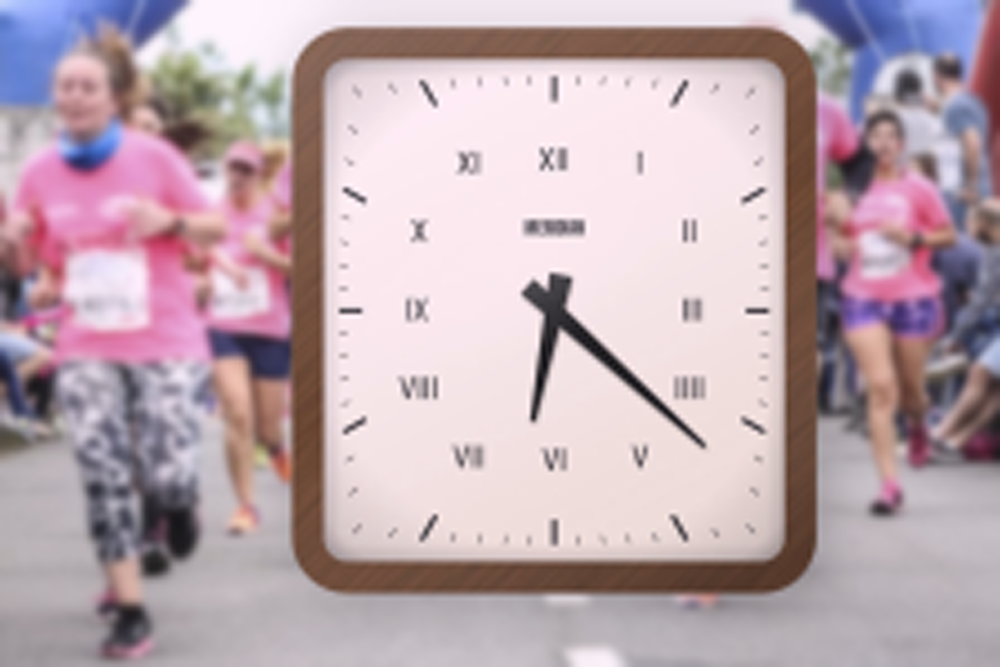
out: 6:22
